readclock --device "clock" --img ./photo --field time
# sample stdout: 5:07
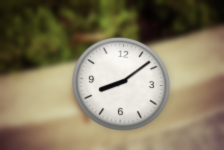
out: 8:08
